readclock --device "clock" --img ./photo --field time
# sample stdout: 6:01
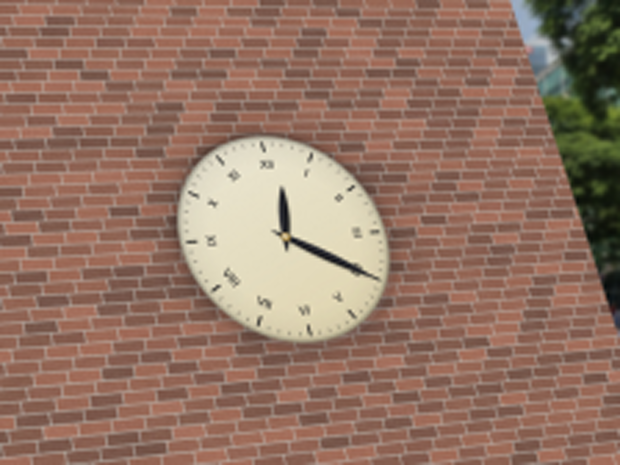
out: 12:20
